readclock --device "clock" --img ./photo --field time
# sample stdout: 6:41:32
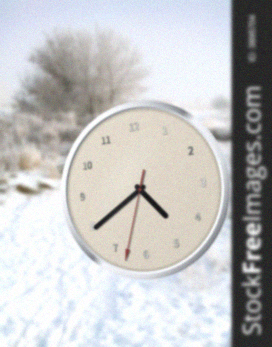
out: 4:39:33
